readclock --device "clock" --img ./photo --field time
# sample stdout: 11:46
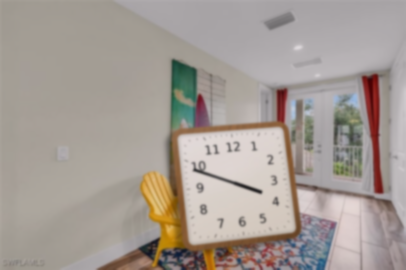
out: 3:49
